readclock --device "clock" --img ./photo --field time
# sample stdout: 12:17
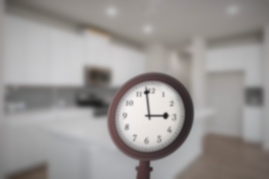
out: 2:58
